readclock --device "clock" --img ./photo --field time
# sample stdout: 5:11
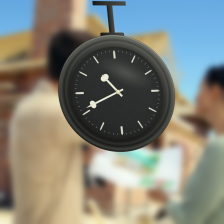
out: 10:41
